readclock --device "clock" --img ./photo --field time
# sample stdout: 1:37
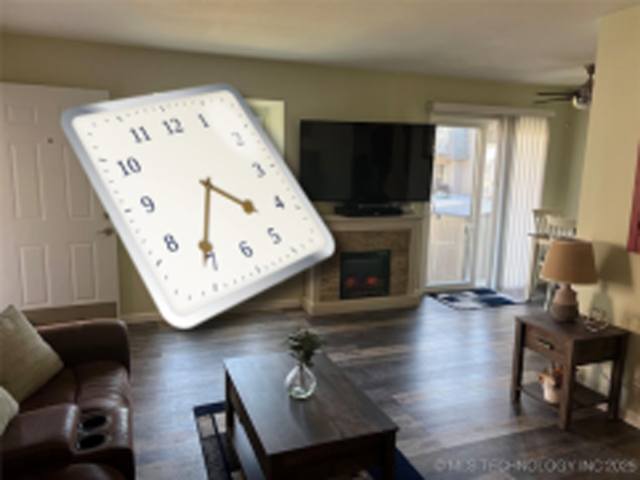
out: 4:36
